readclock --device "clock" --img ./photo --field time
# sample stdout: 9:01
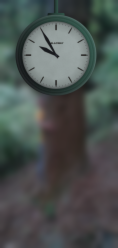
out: 9:55
